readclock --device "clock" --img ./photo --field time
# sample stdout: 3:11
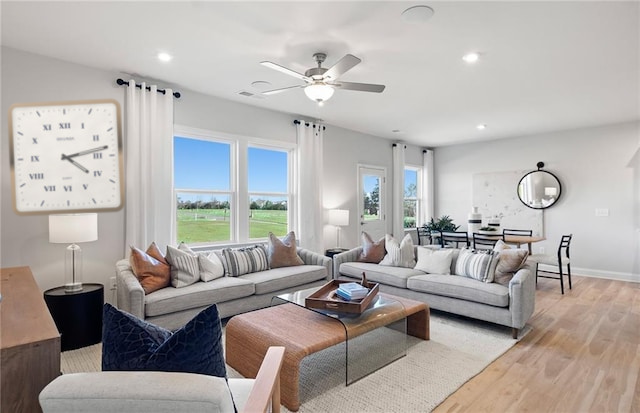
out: 4:13
